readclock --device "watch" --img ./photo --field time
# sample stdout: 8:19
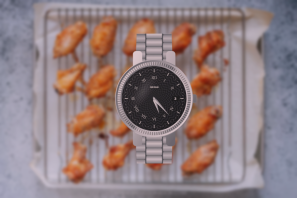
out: 5:23
